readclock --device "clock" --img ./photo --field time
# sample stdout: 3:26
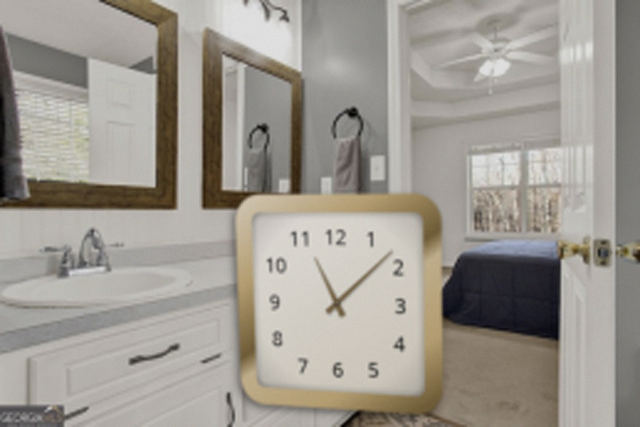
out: 11:08
